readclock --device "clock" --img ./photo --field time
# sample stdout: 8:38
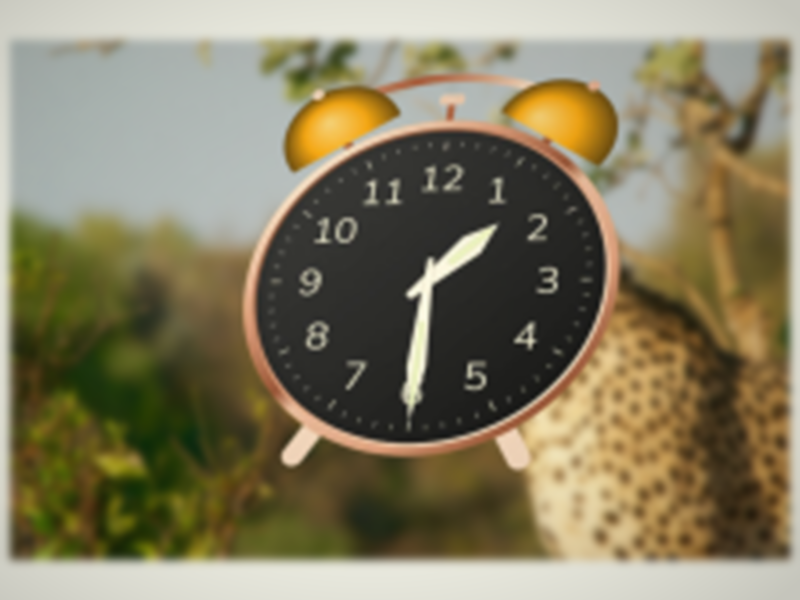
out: 1:30
